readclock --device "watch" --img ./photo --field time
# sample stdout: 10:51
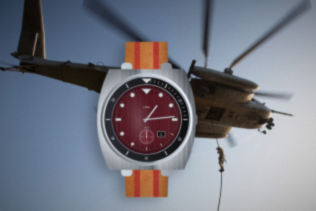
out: 1:14
